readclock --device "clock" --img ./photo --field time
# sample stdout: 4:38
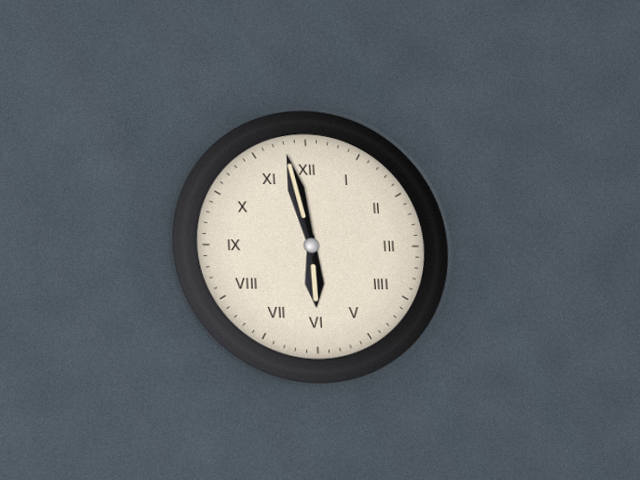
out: 5:58
